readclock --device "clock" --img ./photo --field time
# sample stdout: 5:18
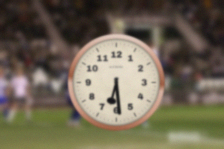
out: 6:29
